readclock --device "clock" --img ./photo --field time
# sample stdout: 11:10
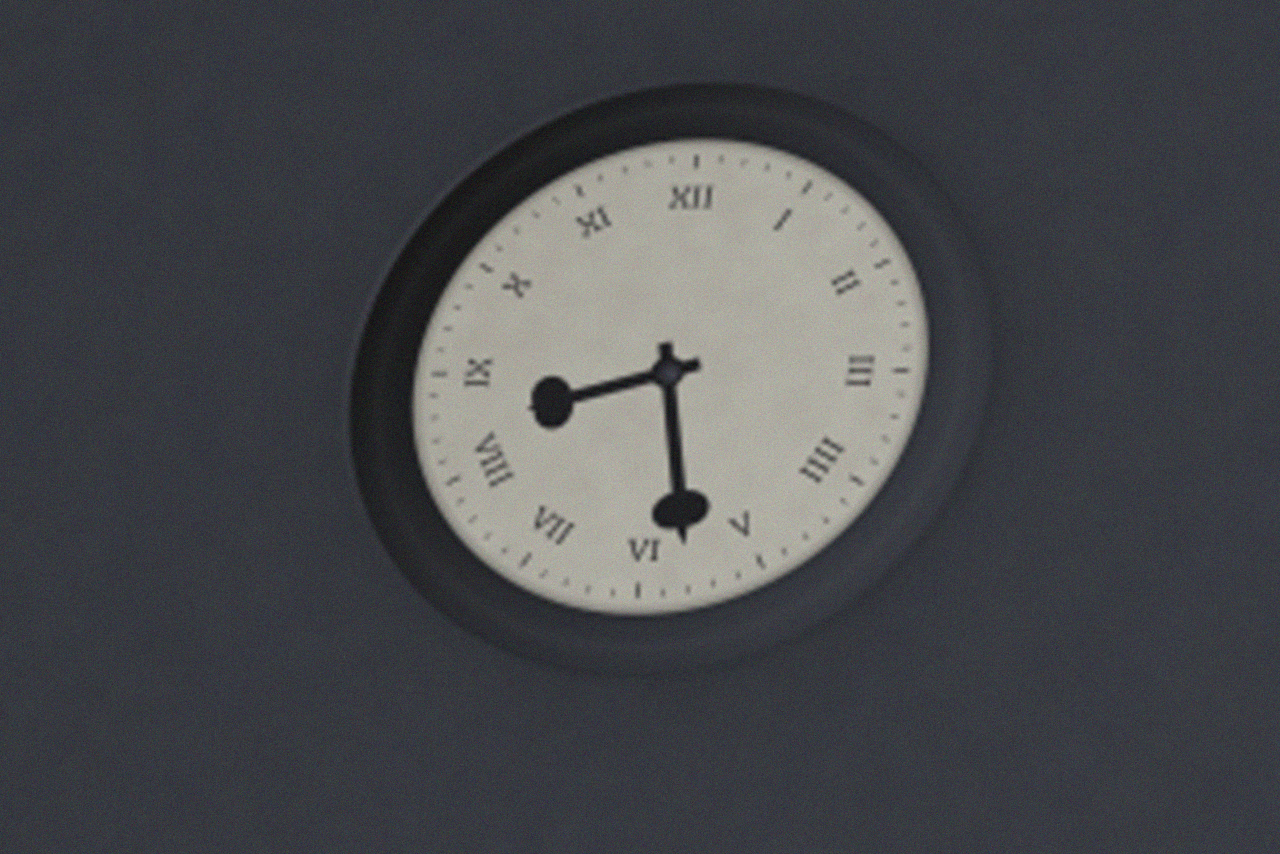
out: 8:28
